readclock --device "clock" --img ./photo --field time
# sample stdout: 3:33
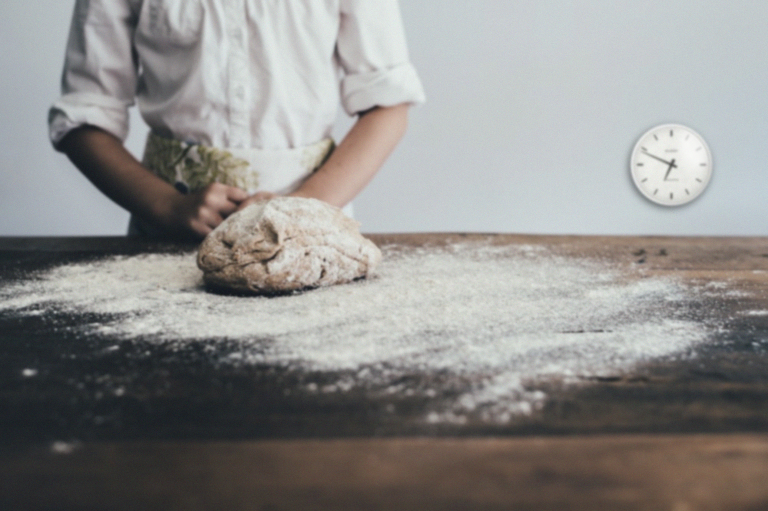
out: 6:49
